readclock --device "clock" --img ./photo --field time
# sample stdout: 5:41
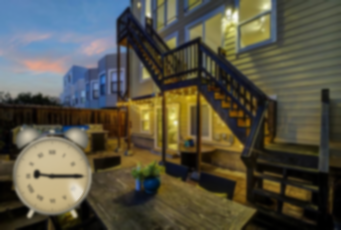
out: 9:15
